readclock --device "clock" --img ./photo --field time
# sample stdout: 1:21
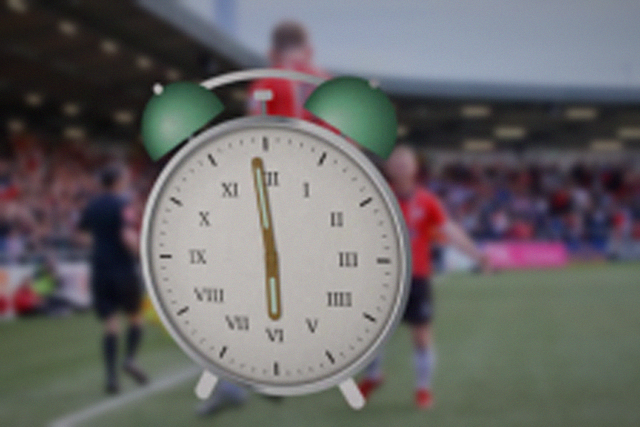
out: 5:59
